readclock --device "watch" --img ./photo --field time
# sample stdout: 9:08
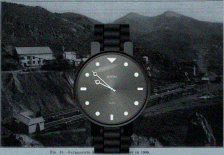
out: 9:52
